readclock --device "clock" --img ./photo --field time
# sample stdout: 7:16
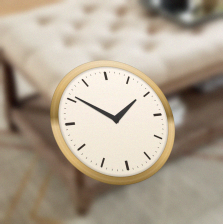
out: 1:51
